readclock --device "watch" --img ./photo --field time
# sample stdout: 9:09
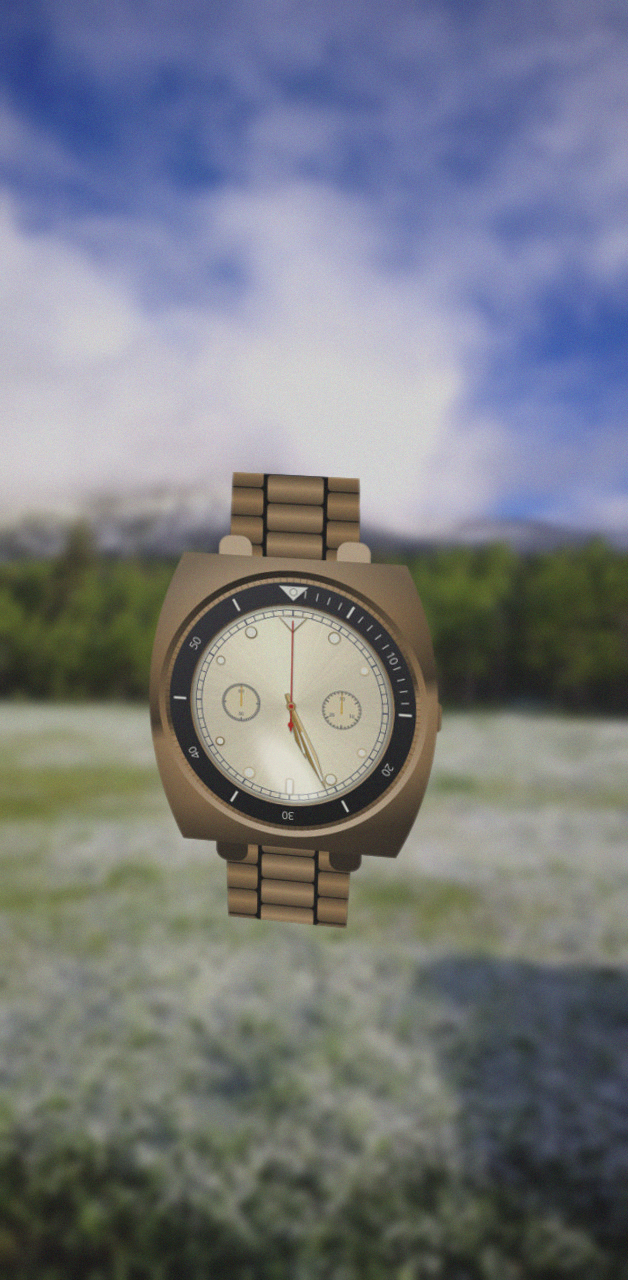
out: 5:26
